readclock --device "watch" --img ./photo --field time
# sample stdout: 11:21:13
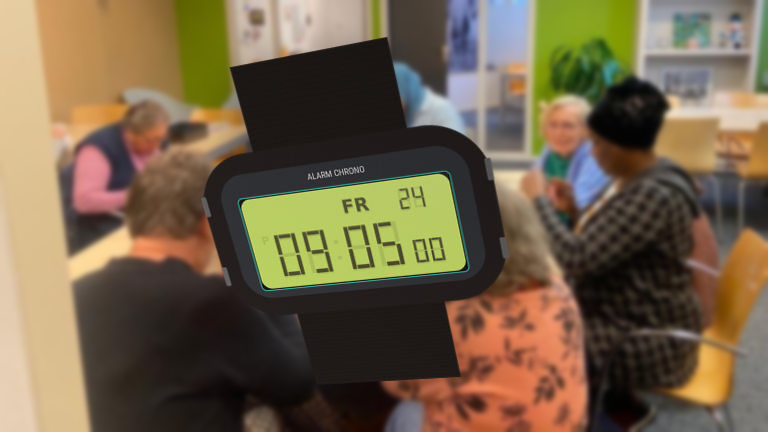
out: 9:05:00
